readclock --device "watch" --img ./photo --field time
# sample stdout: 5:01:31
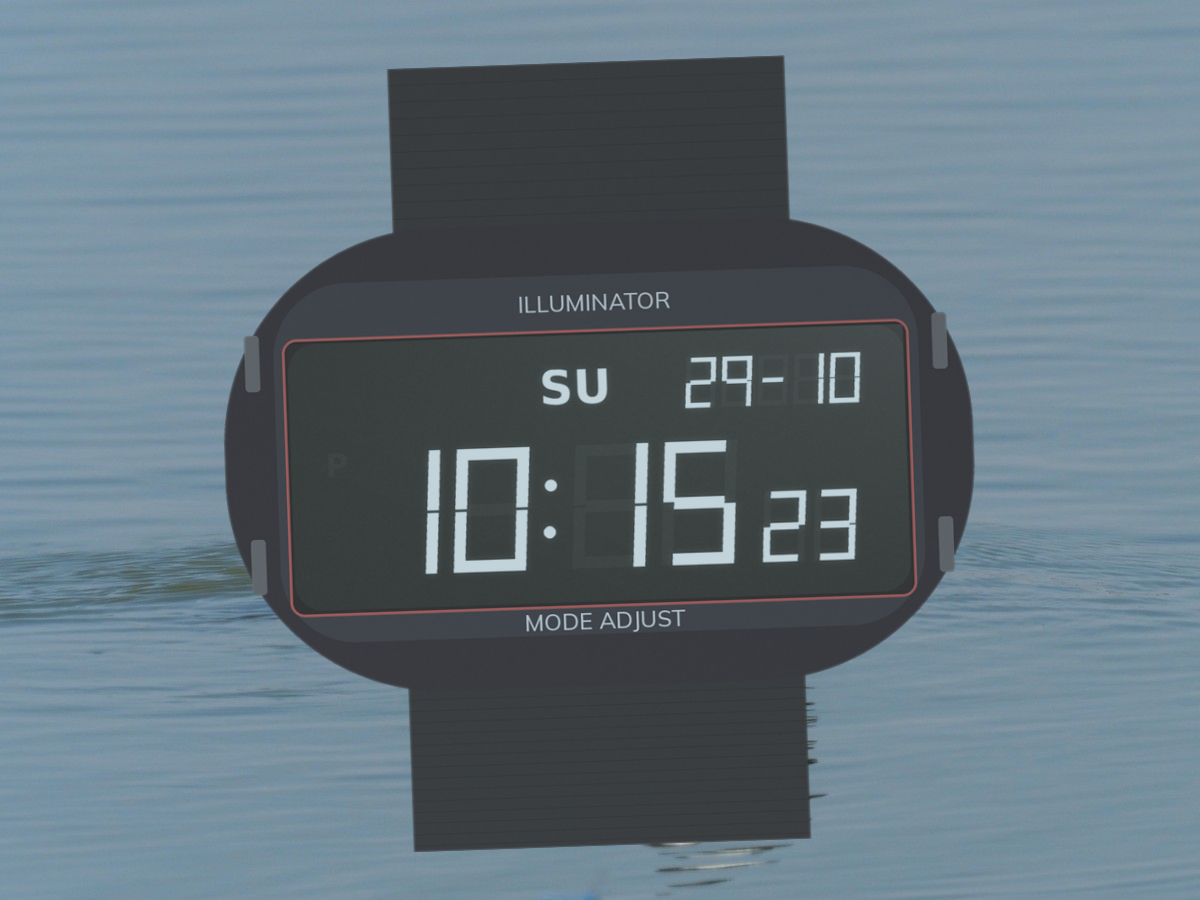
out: 10:15:23
